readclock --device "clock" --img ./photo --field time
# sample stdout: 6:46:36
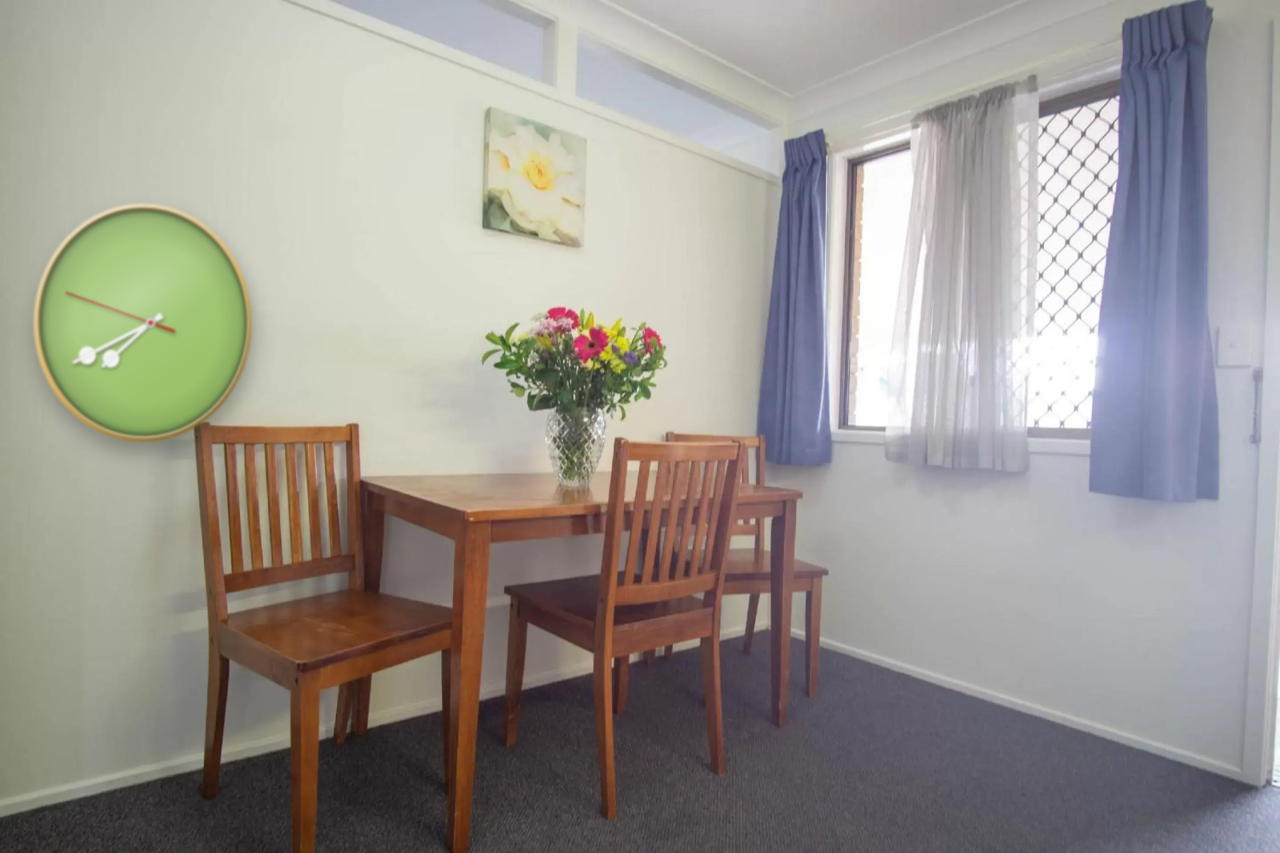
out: 7:40:48
